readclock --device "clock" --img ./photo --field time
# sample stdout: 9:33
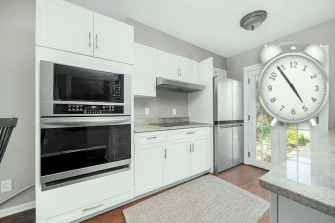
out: 4:54
